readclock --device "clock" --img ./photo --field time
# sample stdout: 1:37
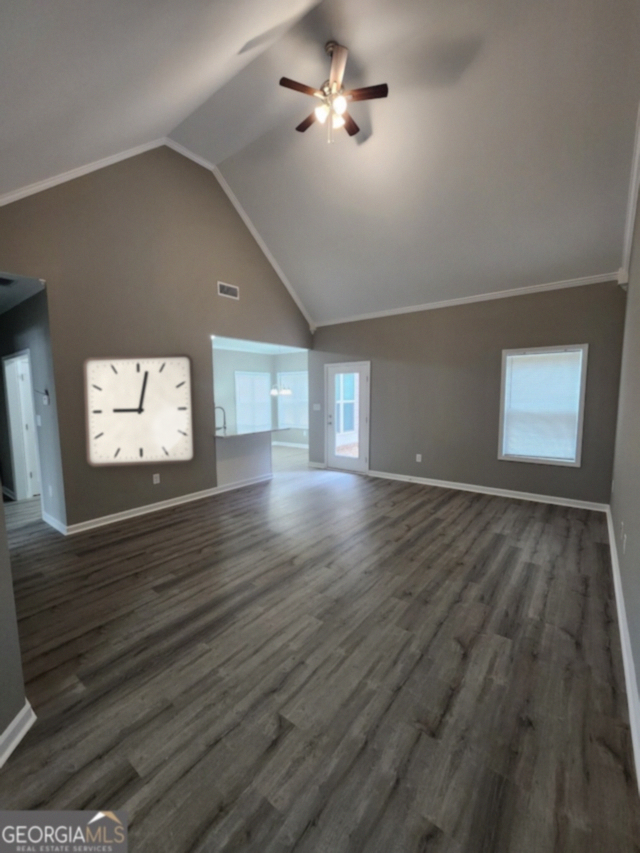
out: 9:02
